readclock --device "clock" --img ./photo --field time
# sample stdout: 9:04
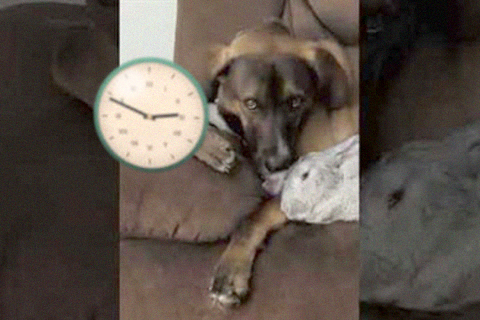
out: 2:49
